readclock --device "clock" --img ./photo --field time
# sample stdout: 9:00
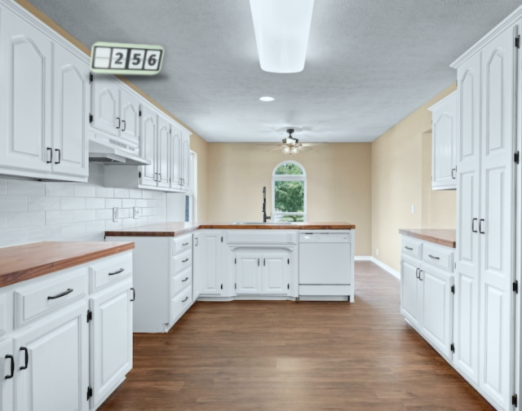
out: 2:56
